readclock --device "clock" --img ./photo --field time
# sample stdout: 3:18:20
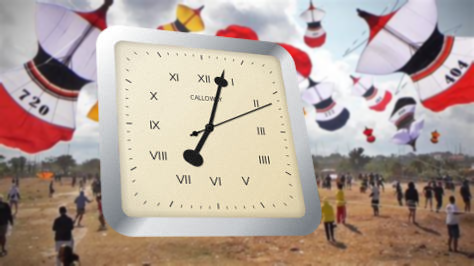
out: 7:03:11
